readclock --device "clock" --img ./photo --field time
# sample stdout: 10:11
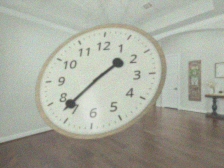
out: 1:37
